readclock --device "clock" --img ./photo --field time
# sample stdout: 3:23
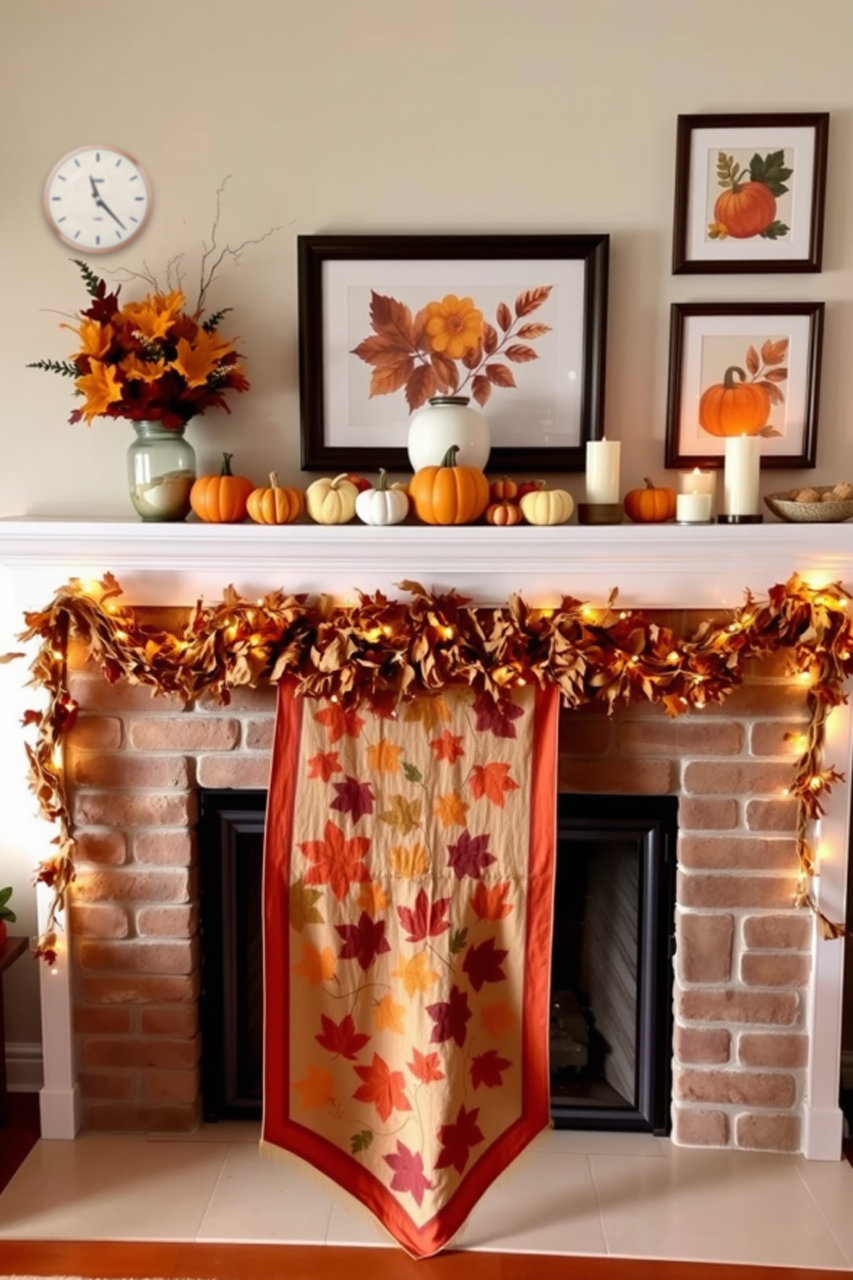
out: 11:23
